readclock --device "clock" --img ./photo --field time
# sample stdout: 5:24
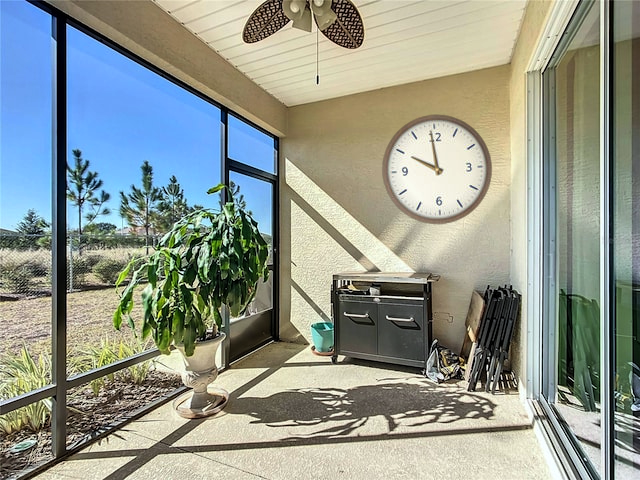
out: 9:59
